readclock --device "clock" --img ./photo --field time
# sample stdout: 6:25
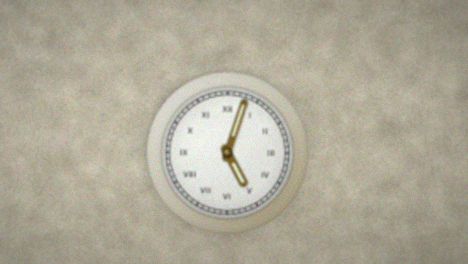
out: 5:03
